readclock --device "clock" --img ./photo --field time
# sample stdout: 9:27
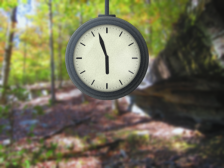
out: 5:57
